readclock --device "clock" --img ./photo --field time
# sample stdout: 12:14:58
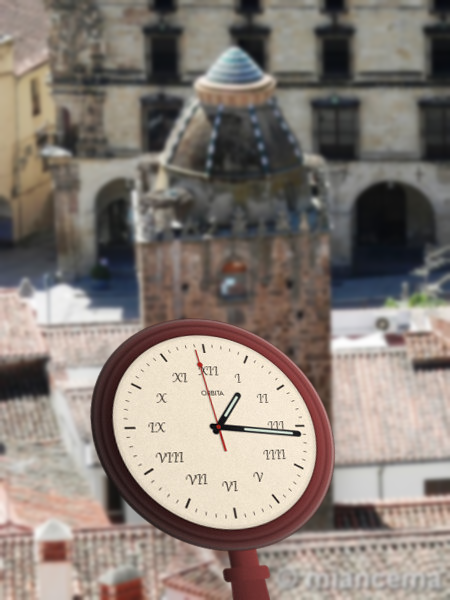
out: 1:15:59
